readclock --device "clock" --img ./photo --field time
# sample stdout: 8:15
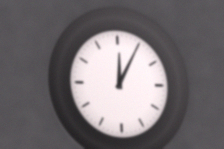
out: 12:05
